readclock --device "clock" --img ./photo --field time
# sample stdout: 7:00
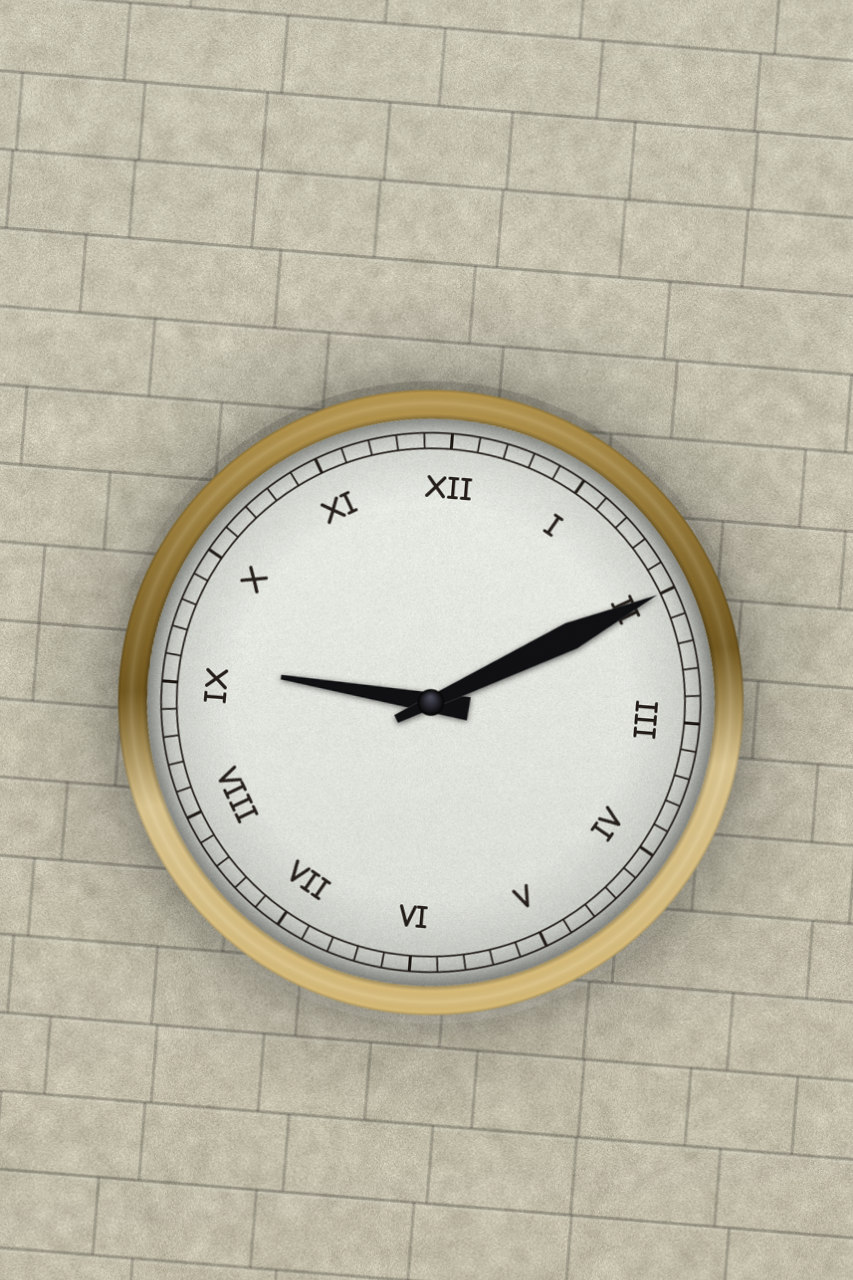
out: 9:10
